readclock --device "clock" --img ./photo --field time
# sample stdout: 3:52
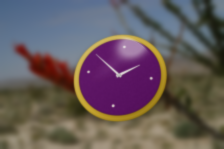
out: 1:51
